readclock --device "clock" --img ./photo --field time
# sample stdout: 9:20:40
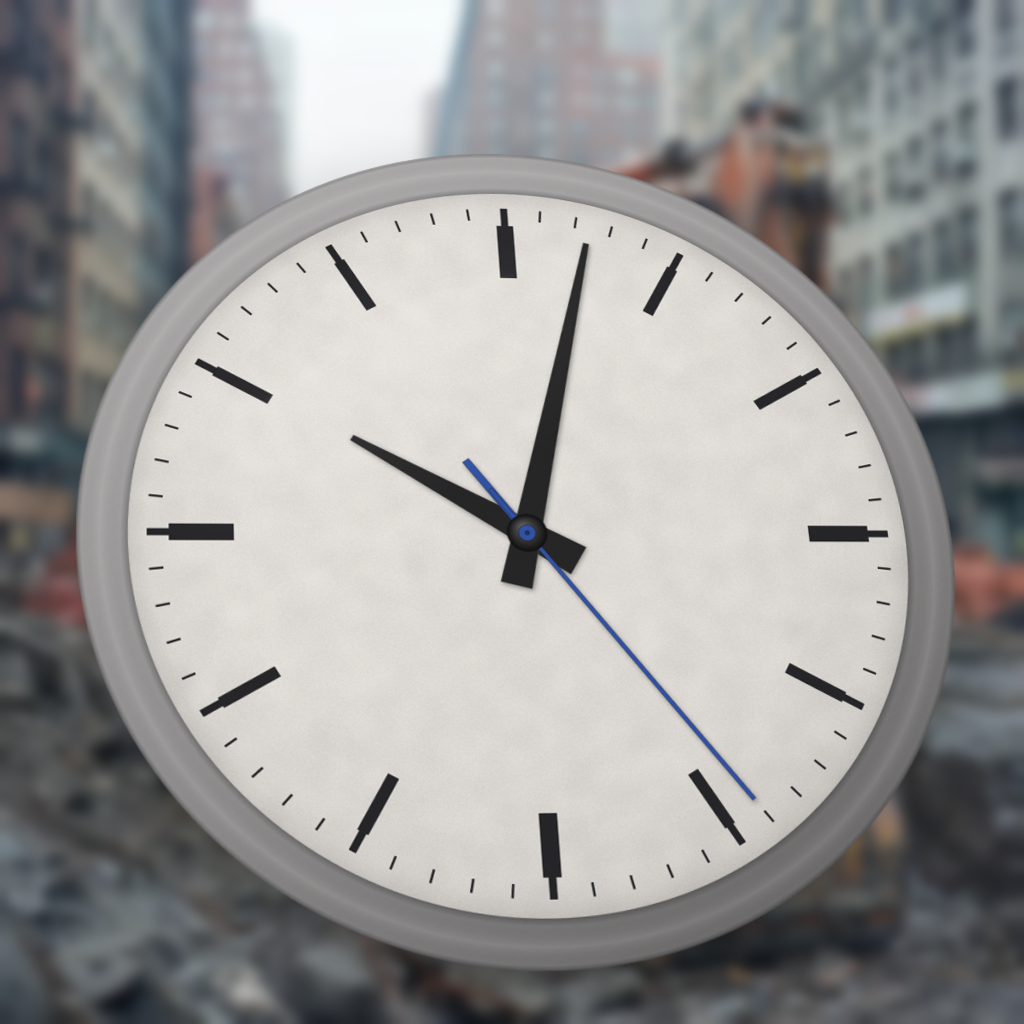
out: 10:02:24
